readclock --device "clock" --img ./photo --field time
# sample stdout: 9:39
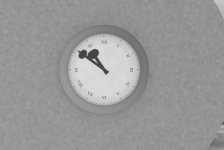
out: 10:51
